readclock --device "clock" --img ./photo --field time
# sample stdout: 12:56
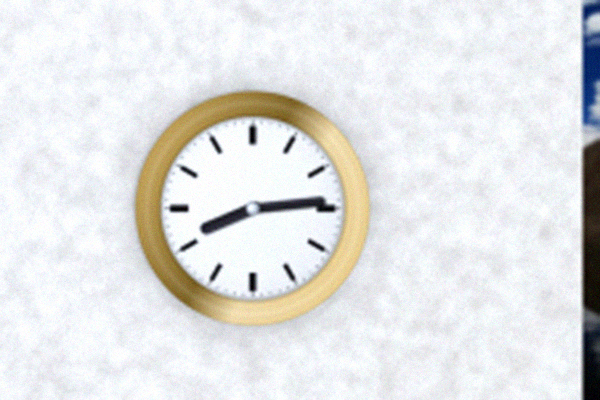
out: 8:14
